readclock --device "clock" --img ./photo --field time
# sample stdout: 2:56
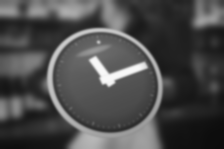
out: 11:13
